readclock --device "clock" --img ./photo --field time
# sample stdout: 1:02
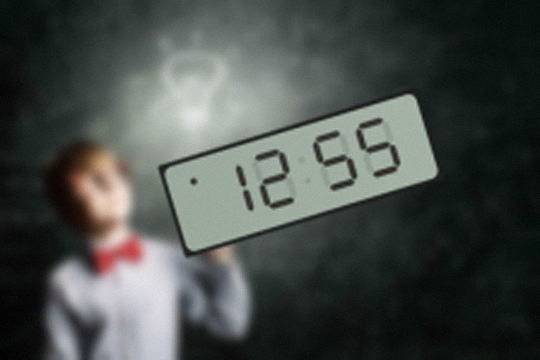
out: 12:55
